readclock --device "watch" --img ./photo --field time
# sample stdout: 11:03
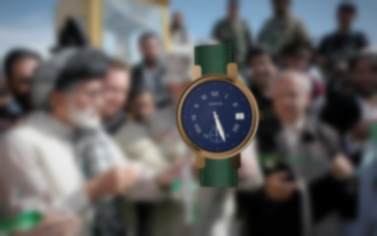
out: 5:27
